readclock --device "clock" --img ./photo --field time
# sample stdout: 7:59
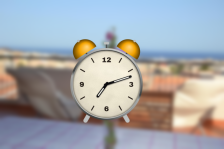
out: 7:12
